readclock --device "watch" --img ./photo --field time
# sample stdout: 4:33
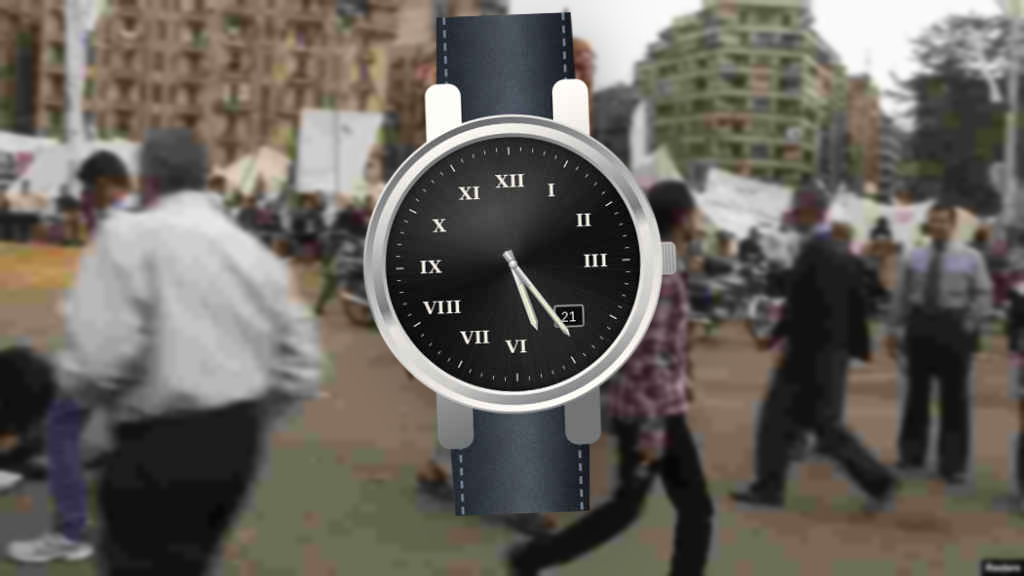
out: 5:24
